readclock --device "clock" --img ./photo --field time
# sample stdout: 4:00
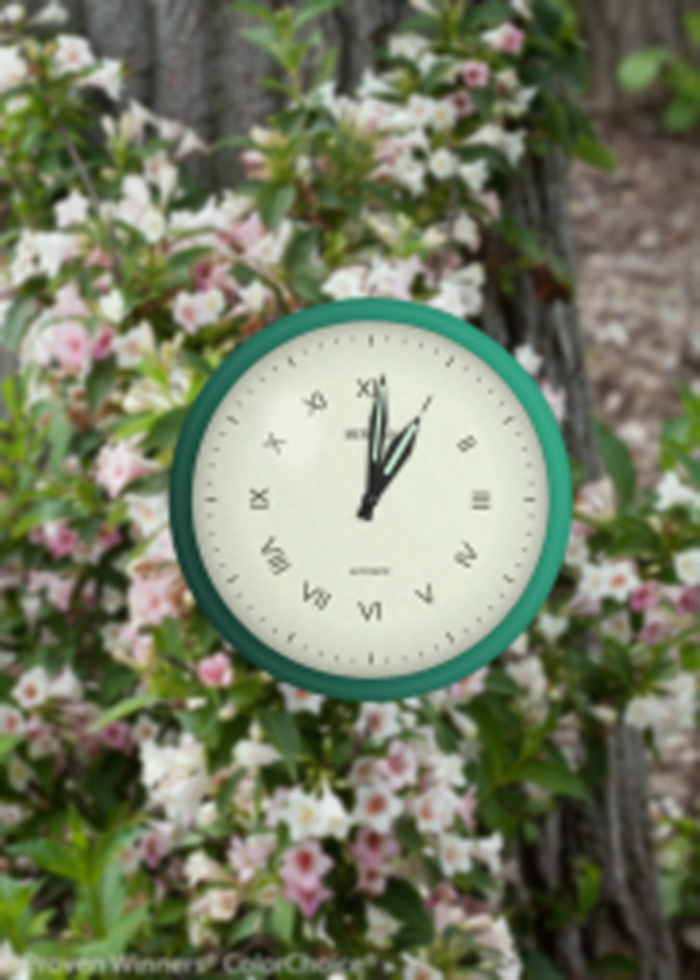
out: 1:01
